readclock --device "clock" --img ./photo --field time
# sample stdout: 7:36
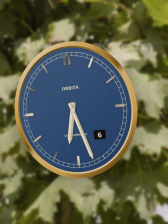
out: 6:27
